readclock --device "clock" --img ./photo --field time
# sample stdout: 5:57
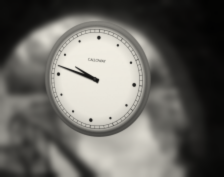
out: 9:47
